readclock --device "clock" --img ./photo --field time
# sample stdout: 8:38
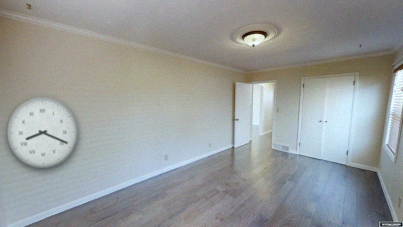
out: 8:19
